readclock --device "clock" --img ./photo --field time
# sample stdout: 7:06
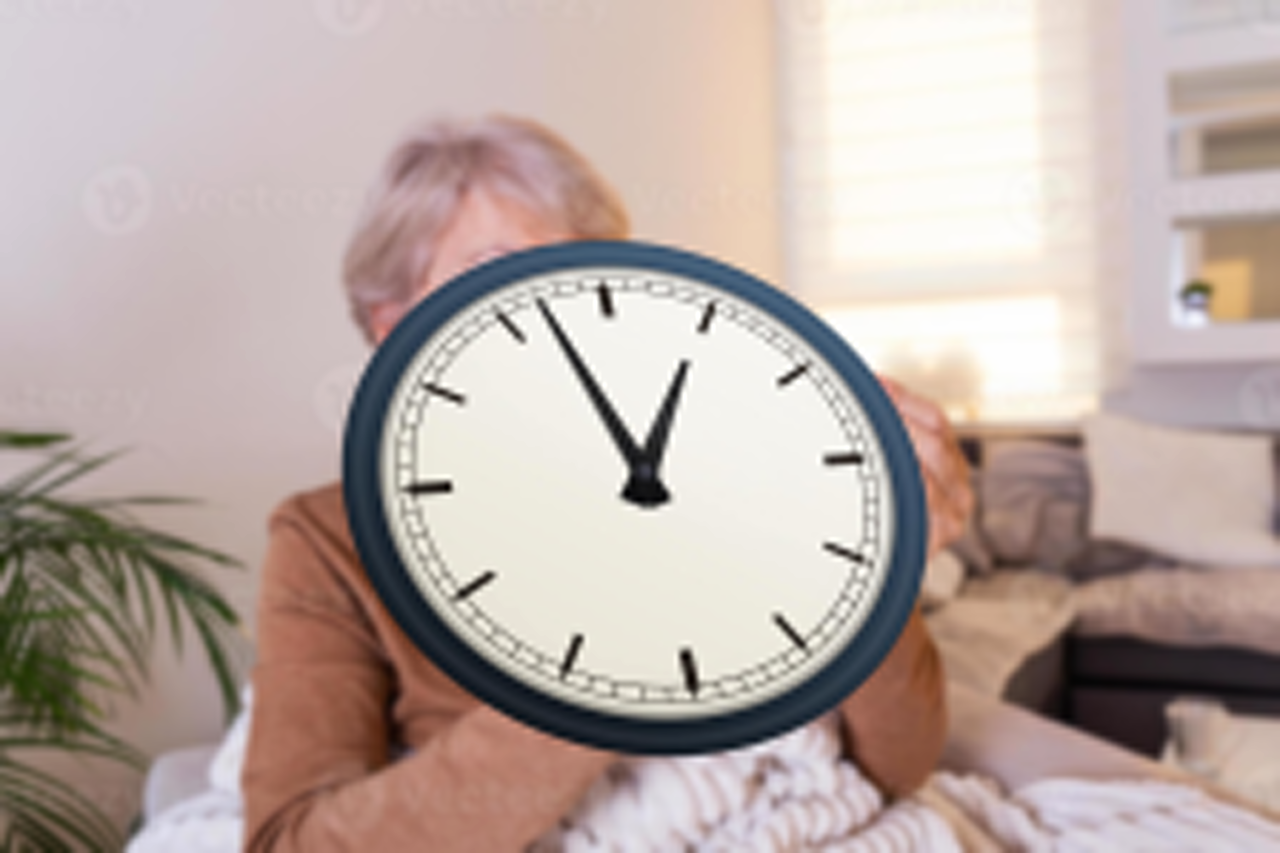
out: 12:57
